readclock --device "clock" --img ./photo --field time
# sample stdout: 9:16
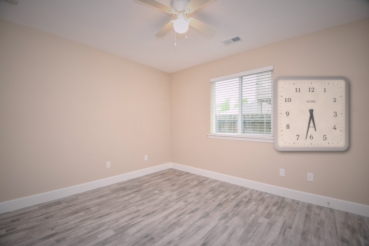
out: 5:32
